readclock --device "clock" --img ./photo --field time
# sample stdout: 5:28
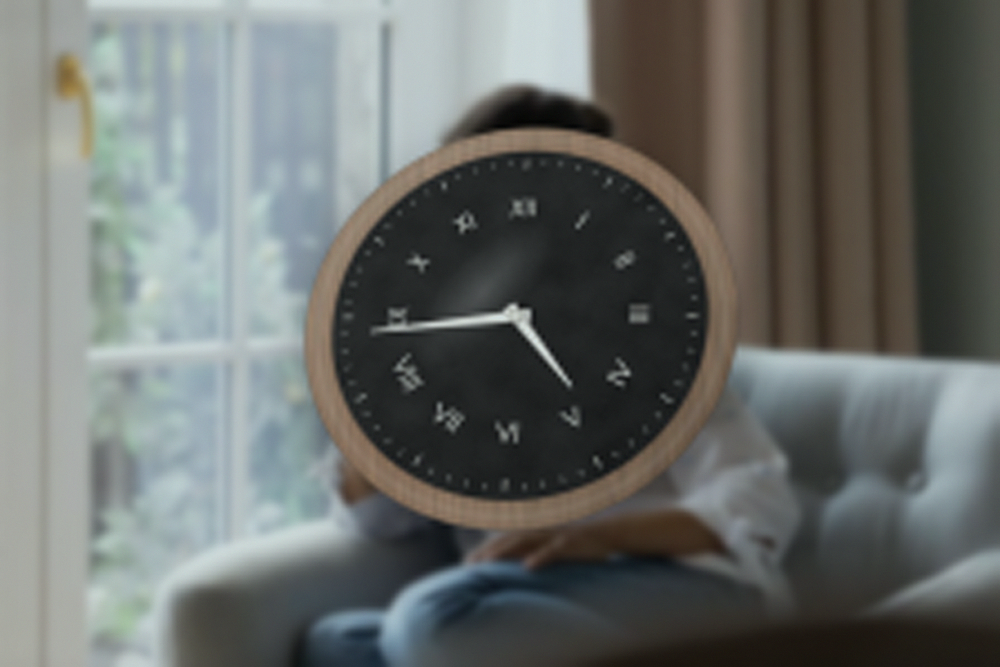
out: 4:44
